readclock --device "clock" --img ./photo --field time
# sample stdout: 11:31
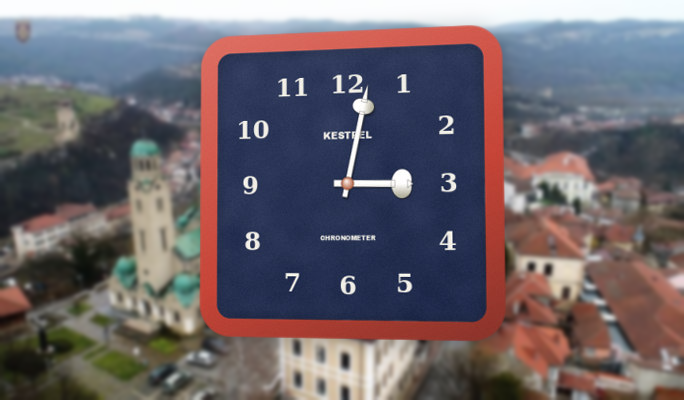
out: 3:02
